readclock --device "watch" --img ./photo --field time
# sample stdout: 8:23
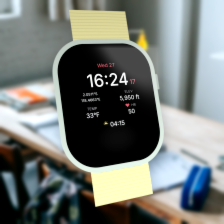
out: 16:24
